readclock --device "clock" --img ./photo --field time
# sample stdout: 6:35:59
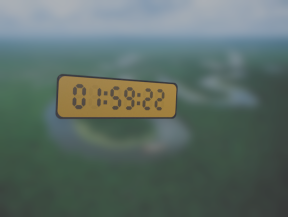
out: 1:59:22
